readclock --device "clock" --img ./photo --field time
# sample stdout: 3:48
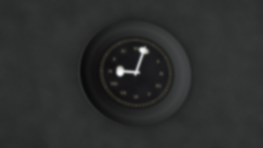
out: 9:03
